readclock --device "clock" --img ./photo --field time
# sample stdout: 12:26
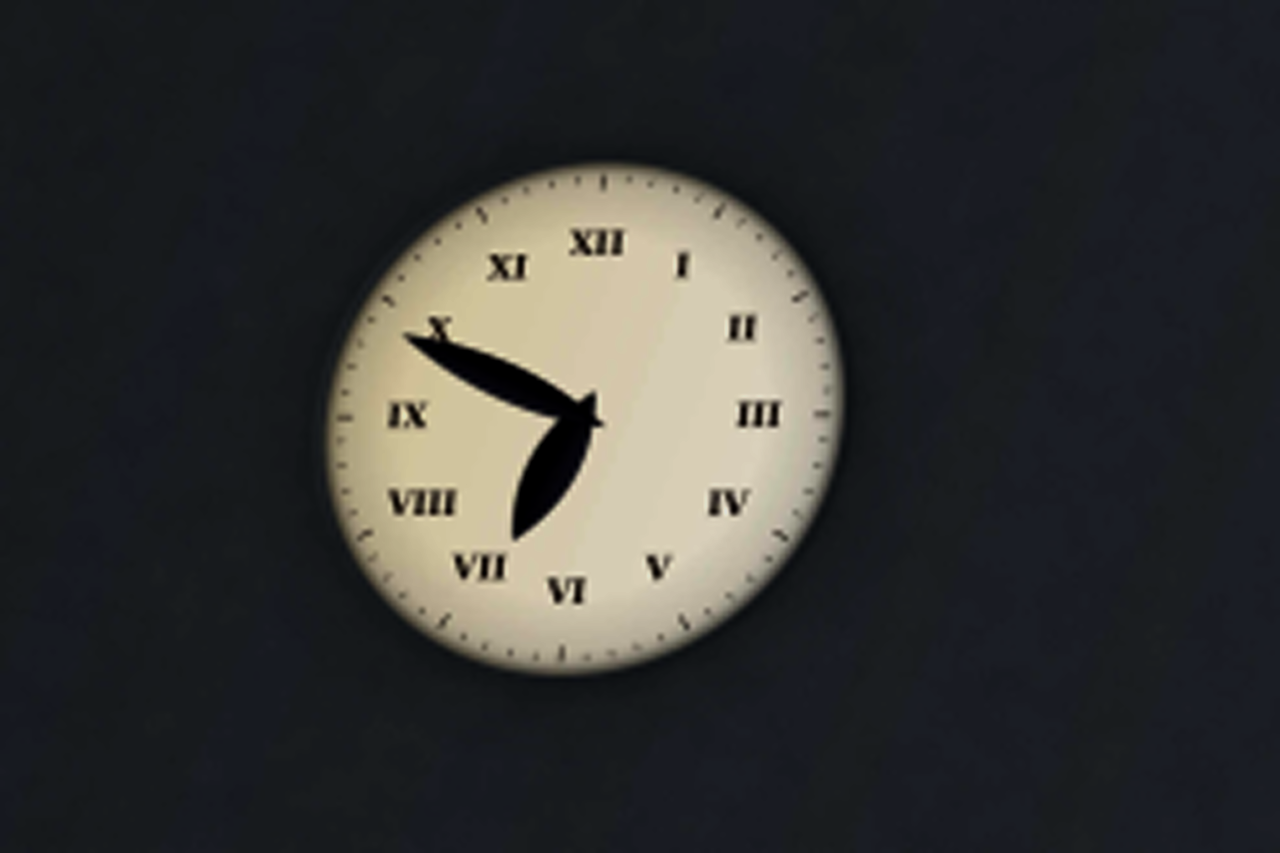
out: 6:49
